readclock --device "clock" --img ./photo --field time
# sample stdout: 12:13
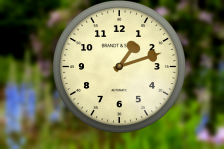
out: 1:12
